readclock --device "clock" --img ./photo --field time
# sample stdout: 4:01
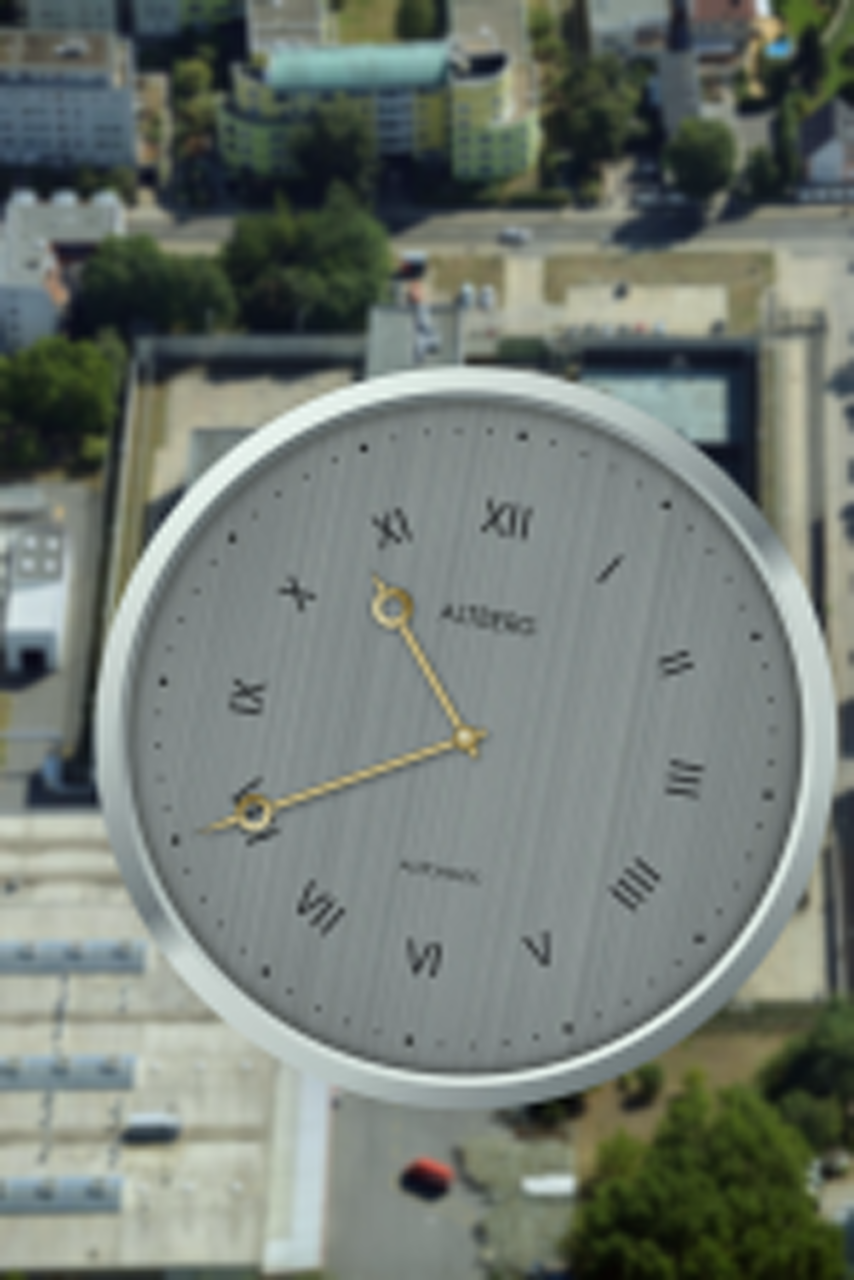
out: 10:40
